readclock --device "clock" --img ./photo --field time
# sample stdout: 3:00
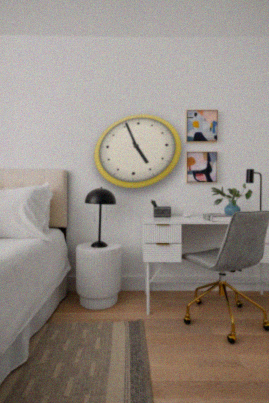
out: 4:56
